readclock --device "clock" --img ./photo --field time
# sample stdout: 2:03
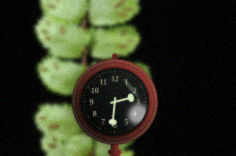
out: 2:31
